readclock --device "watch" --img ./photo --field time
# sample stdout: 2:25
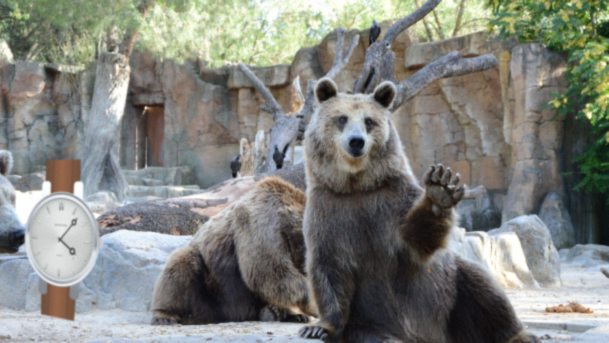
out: 4:07
